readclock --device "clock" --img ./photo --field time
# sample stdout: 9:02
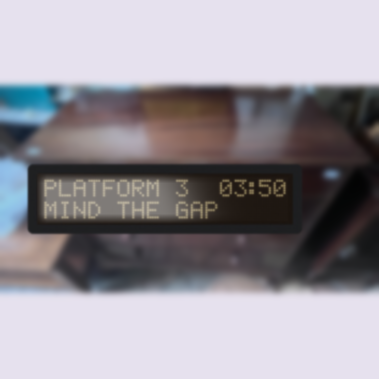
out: 3:50
